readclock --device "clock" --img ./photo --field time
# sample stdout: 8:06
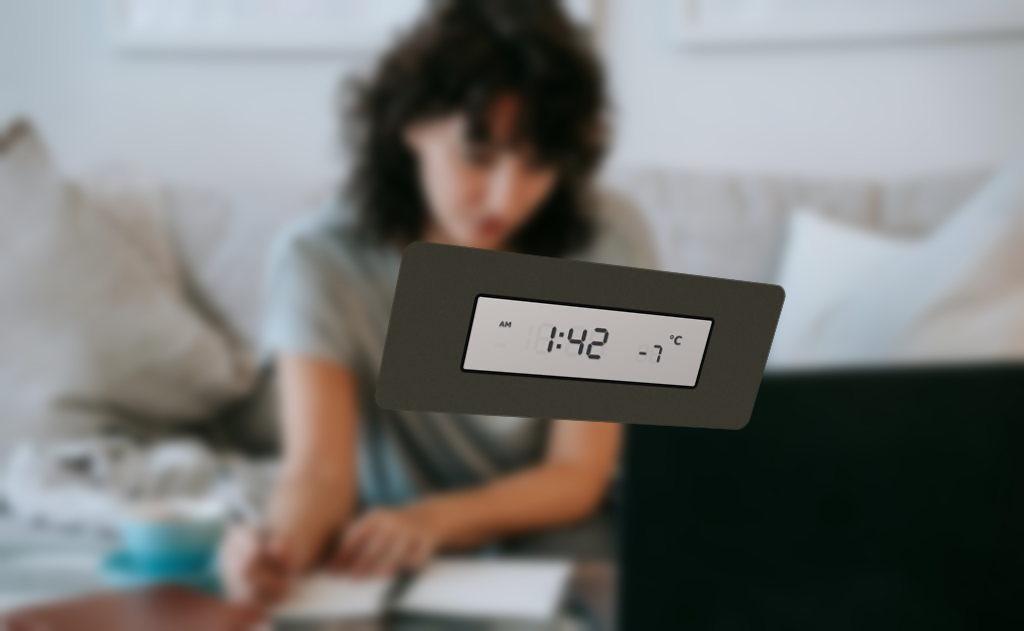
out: 1:42
